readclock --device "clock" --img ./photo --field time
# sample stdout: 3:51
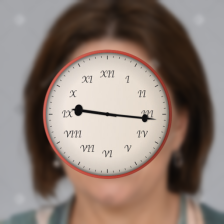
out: 9:16
